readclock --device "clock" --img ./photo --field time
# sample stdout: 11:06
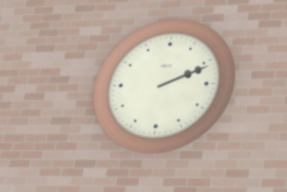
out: 2:11
